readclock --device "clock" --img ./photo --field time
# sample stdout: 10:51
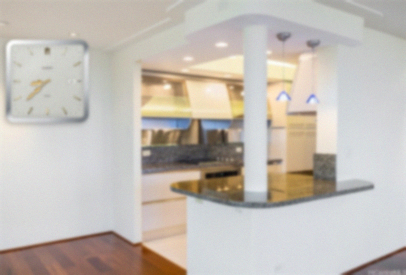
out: 8:38
